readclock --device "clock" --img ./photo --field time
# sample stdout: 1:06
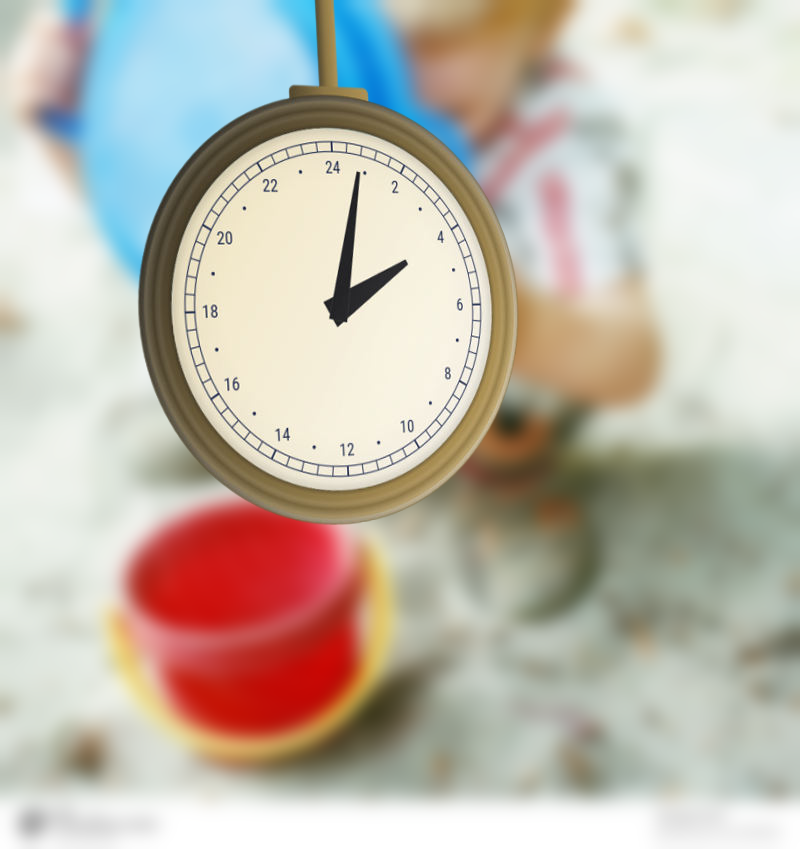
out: 4:02
